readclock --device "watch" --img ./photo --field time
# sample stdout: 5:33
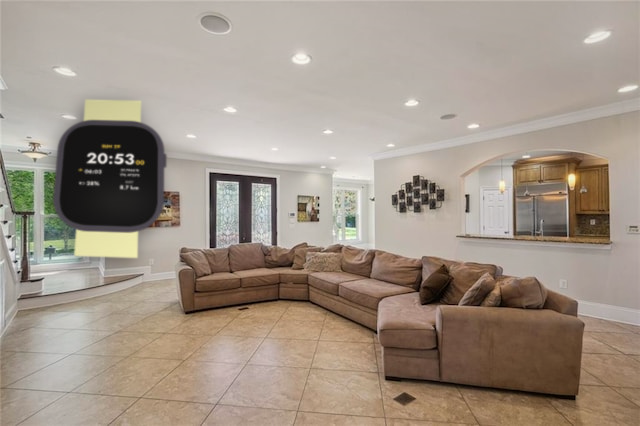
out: 20:53
